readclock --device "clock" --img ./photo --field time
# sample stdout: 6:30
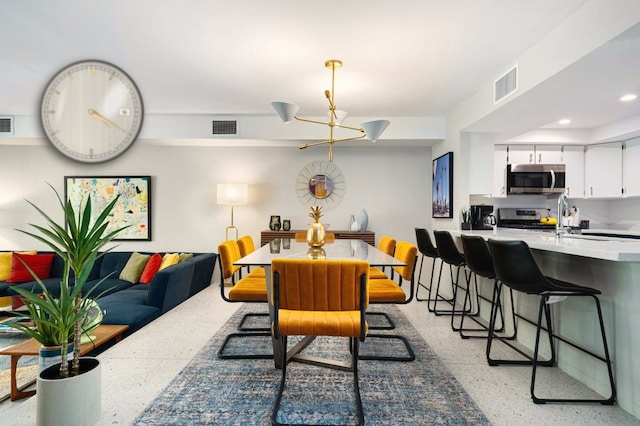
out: 4:20
